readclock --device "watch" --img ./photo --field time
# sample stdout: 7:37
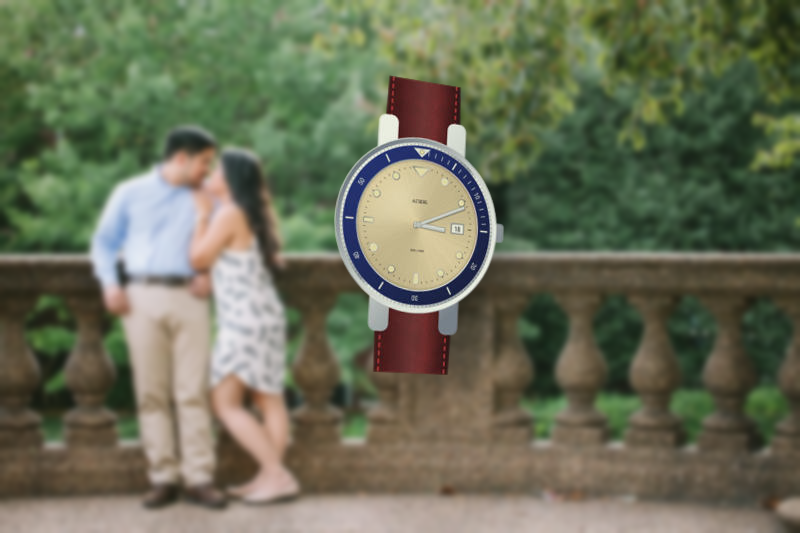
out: 3:11
